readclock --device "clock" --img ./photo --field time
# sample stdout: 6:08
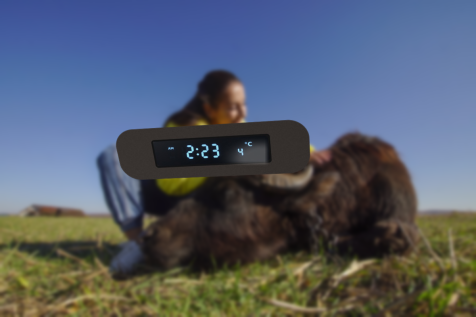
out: 2:23
